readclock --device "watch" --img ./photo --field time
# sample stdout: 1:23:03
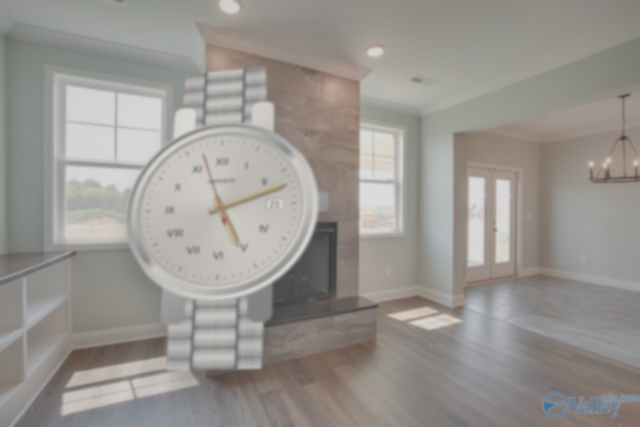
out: 5:11:57
